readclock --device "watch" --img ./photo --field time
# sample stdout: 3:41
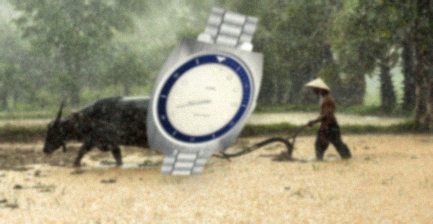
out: 8:42
